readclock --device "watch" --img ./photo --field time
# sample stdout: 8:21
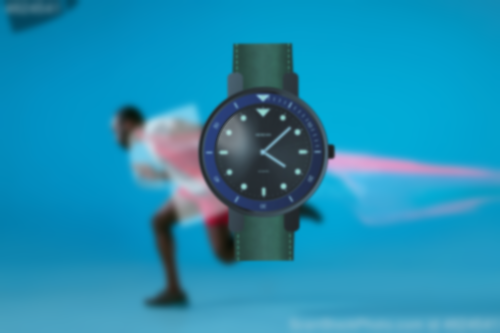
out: 4:08
